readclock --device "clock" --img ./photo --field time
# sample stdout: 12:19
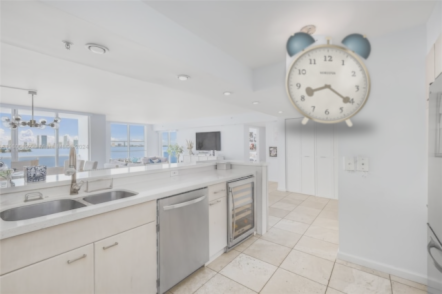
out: 8:21
